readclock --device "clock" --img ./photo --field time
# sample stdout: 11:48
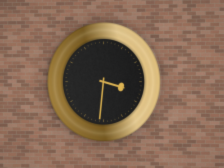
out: 3:31
